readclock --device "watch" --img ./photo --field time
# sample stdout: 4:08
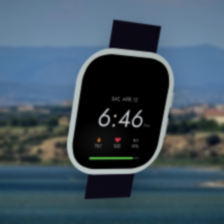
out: 6:46
